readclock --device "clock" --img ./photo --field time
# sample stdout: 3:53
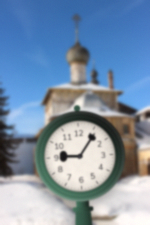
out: 9:06
